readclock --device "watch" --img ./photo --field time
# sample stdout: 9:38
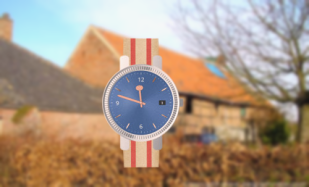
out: 11:48
